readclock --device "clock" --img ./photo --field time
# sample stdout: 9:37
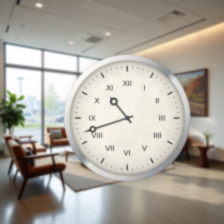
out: 10:42
